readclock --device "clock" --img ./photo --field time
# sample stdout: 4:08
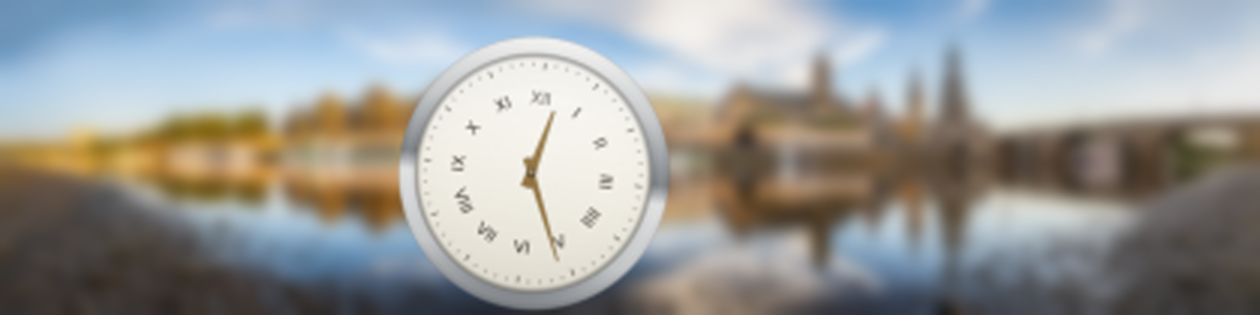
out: 12:26
